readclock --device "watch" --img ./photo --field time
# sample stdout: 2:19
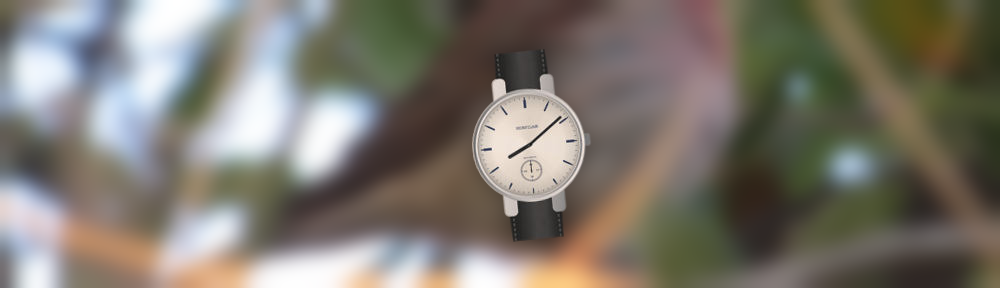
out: 8:09
